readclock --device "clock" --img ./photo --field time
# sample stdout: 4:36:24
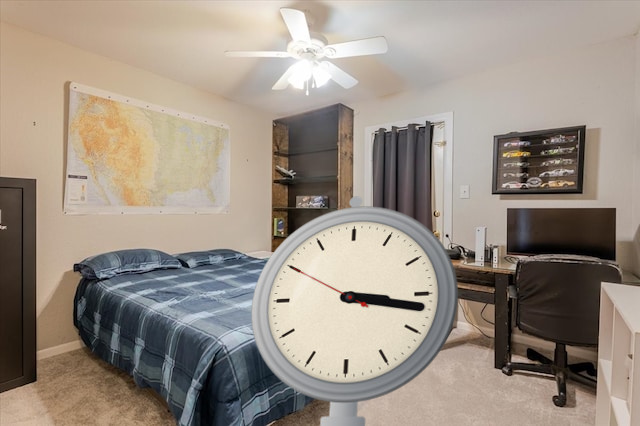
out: 3:16:50
